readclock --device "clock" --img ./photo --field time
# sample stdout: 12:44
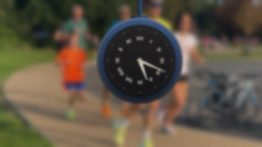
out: 5:19
